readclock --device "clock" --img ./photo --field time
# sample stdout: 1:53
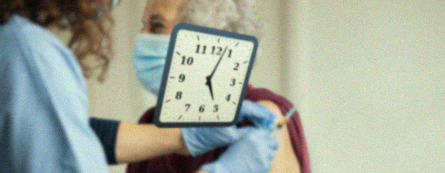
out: 5:03
